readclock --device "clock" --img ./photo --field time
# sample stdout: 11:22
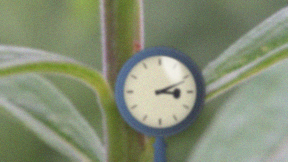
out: 3:11
